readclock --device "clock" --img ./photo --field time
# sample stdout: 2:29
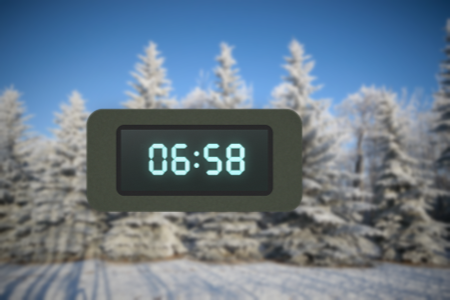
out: 6:58
